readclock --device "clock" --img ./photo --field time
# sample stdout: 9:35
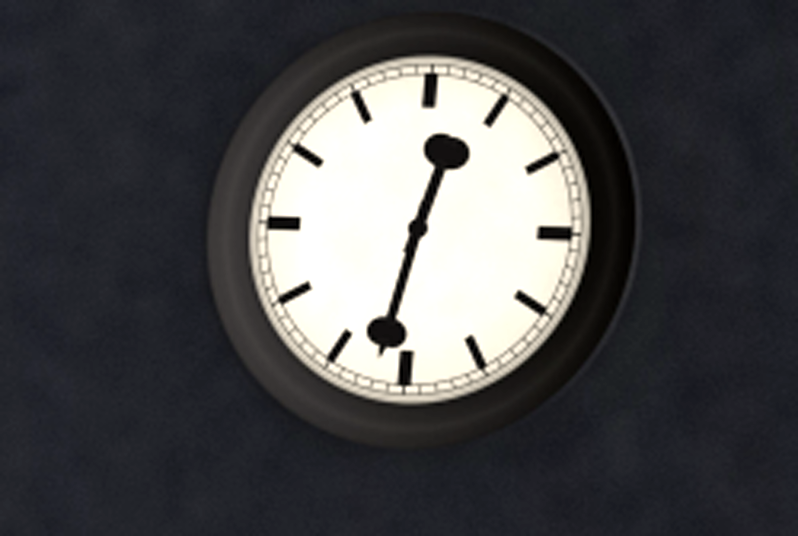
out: 12:32
